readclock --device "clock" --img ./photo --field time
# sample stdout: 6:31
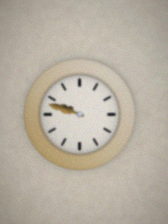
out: 9:48
